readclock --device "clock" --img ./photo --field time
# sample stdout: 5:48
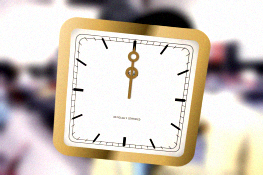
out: 12:00
